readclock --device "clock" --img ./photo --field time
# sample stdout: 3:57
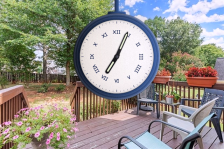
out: 7:04
